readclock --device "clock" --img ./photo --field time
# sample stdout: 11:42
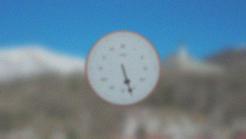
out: 5:27
